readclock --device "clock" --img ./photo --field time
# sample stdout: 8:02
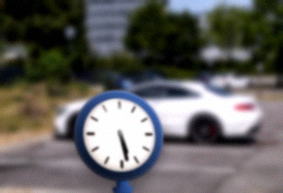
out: 5:28
